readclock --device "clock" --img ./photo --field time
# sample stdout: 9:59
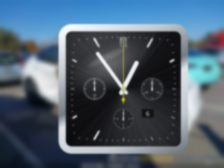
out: 12:54
